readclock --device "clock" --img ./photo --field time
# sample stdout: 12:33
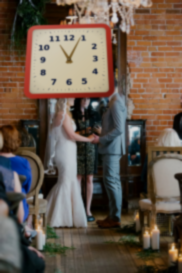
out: 11:04
